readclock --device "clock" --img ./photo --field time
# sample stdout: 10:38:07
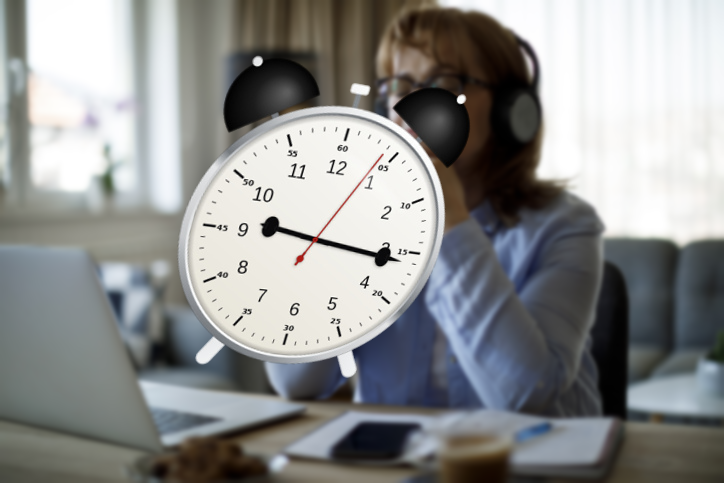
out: 9:16:04
